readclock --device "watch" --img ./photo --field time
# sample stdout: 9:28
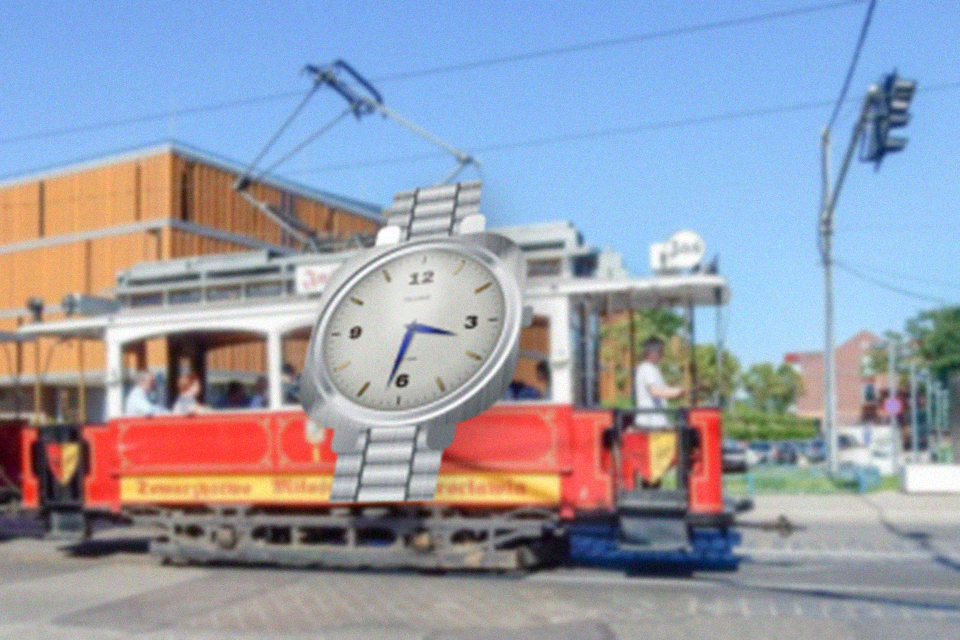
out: 3:32
